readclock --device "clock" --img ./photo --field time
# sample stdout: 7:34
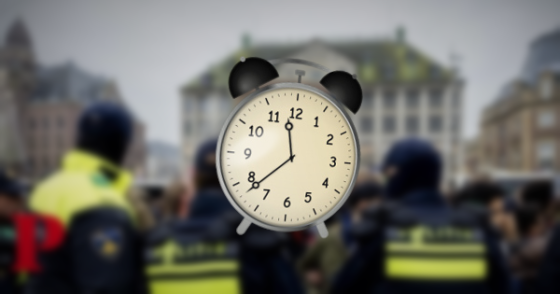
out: 11:38
